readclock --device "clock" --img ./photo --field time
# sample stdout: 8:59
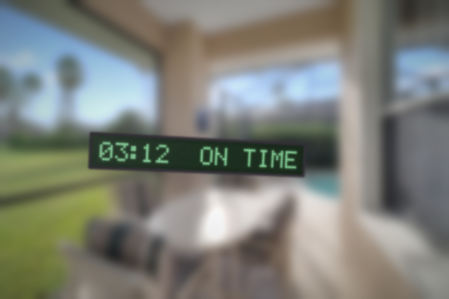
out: 3:12
